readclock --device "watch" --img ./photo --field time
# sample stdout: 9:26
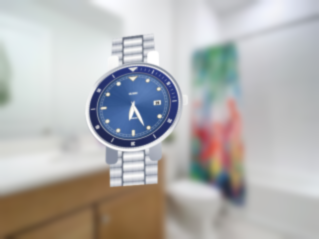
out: 6:26
